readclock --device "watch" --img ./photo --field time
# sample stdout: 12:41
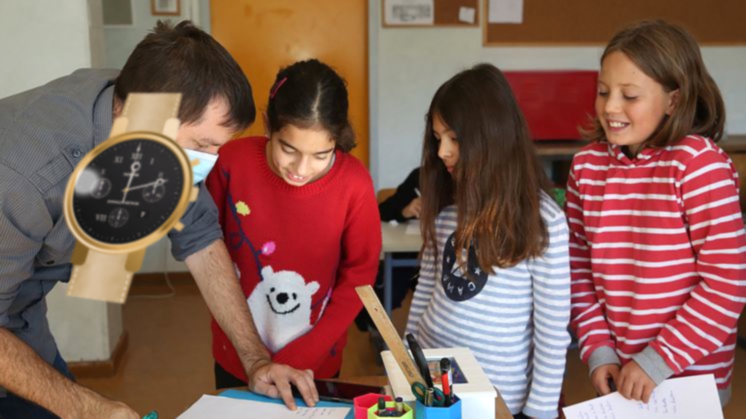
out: 12:12
